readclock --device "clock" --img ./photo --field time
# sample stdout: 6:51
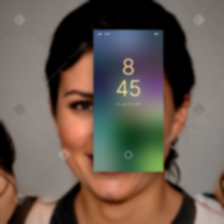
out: 8:45
